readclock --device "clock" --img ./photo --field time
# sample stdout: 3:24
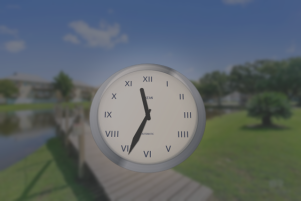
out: 11:34
